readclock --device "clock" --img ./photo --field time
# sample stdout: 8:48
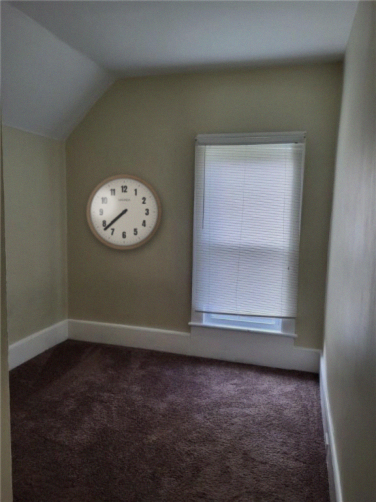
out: 7:38
